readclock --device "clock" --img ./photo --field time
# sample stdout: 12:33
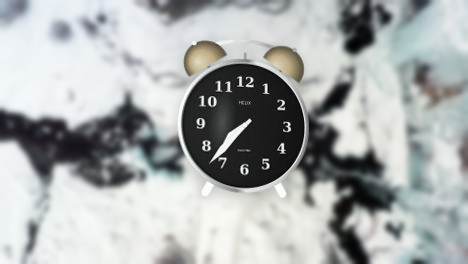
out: 7:37
